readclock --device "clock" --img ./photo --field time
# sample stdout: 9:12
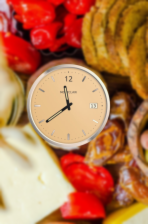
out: 11:39
